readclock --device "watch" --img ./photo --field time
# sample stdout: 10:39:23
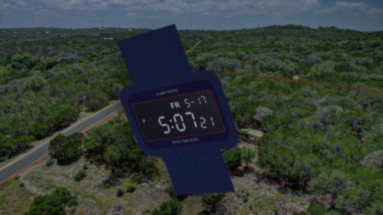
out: 5:07:21
